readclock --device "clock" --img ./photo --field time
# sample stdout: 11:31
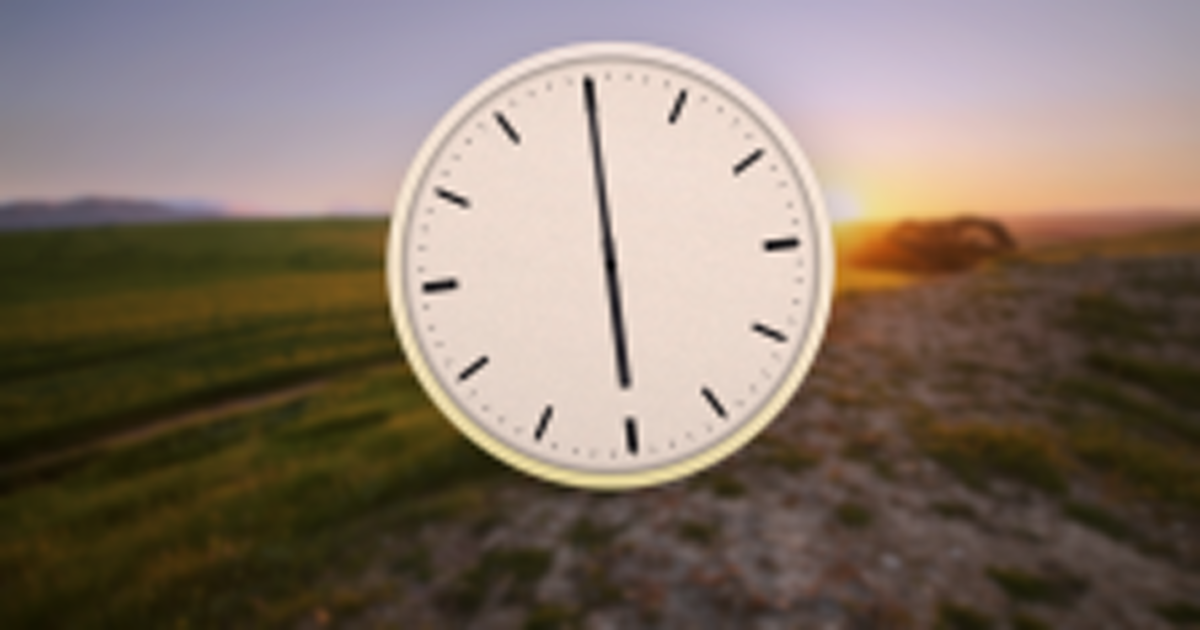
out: 6:00
